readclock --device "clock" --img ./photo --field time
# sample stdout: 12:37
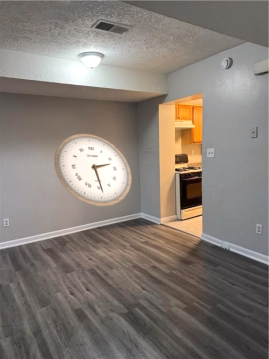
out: 2:29
